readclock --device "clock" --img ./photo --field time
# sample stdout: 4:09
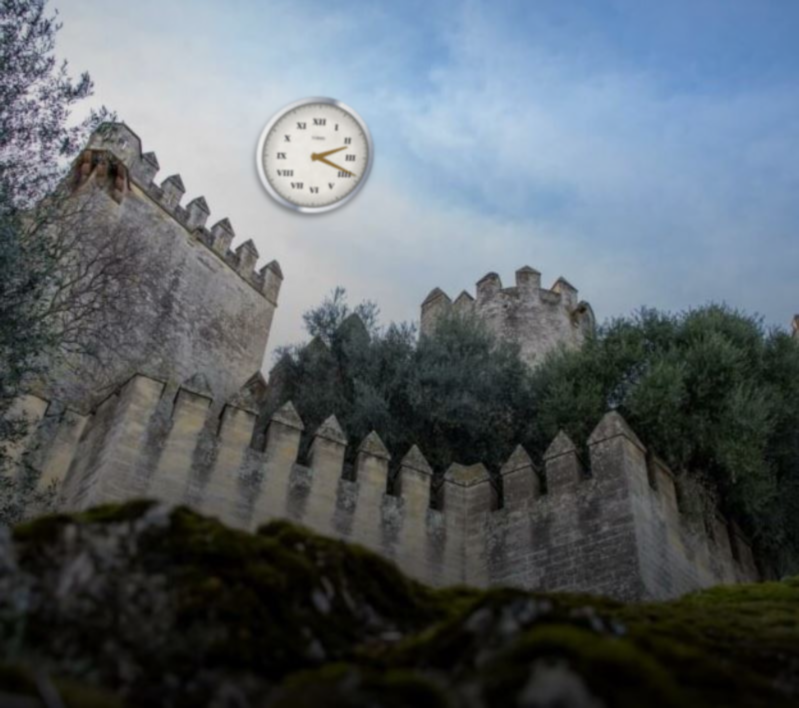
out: 2:19
